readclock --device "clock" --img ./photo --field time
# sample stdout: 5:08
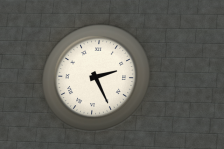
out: 2:25
